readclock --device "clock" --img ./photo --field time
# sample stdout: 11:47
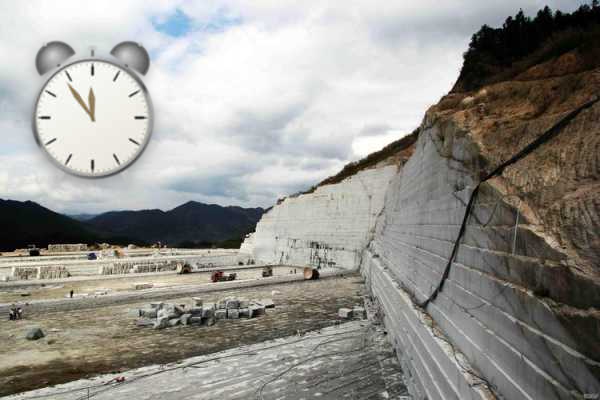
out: 11:54
